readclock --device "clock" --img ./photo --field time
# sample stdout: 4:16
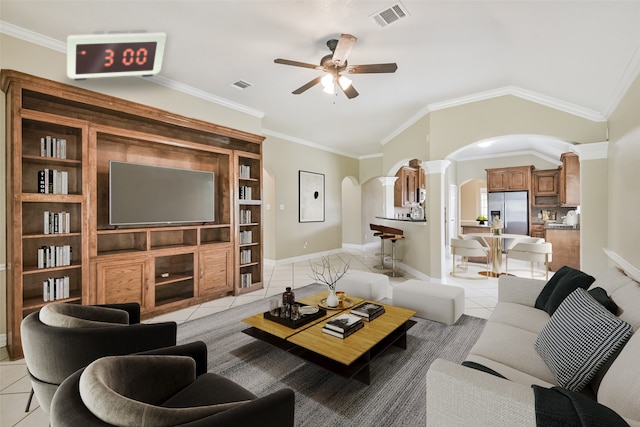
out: 3:00
